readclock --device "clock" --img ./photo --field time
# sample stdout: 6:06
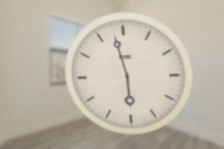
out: 5:58
